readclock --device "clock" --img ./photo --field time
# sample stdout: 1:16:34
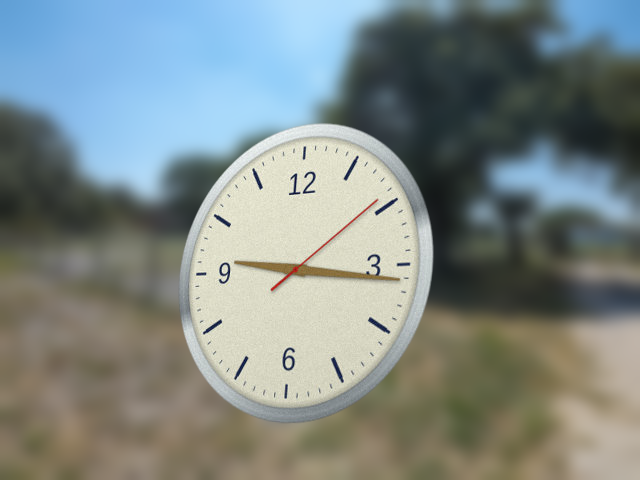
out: 9:16:09
